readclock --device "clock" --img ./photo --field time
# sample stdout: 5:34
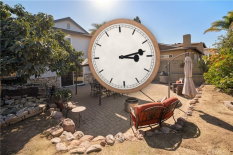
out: 3:13
